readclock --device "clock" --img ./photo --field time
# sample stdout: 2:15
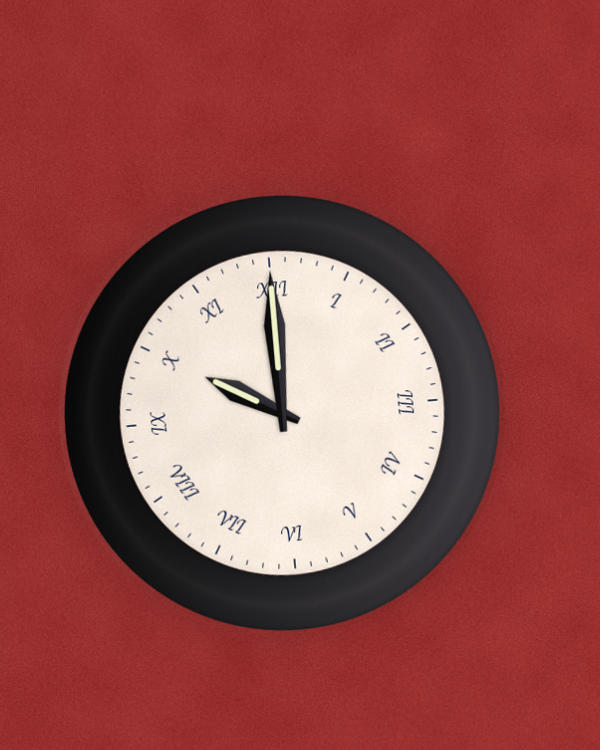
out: 10:00
